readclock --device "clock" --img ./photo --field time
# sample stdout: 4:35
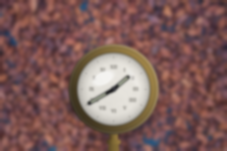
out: 1:40
